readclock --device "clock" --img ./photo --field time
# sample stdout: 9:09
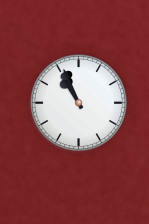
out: 10:56
